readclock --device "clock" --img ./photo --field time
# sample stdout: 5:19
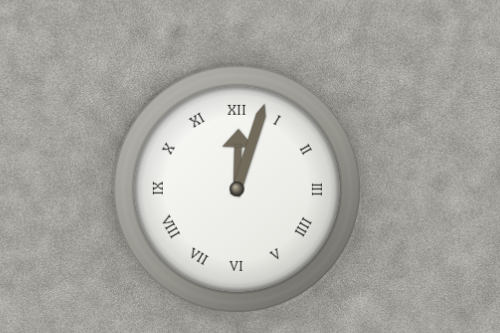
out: 12:03
